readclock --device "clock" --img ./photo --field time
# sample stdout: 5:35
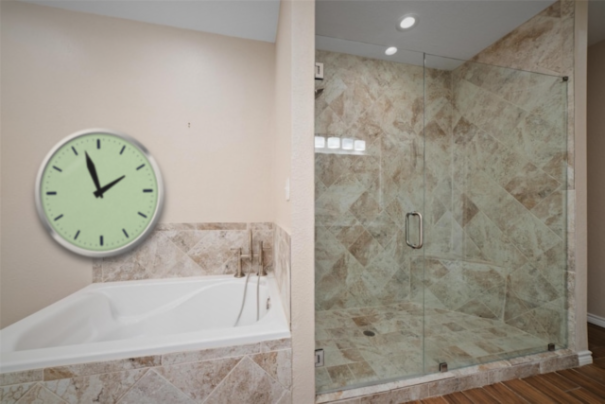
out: 1:57
